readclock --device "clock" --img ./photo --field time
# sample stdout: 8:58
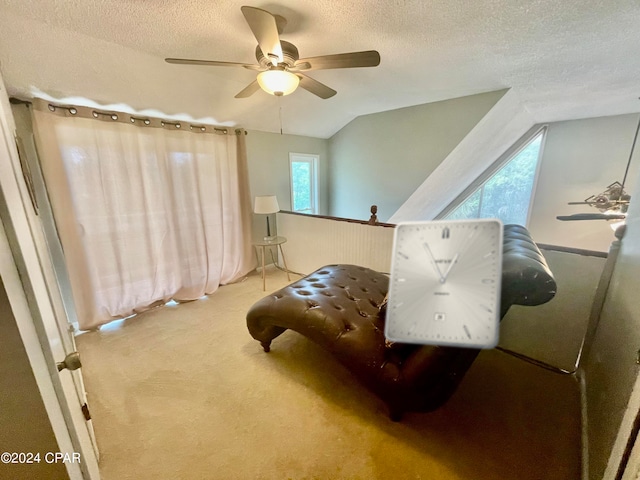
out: 12:55
